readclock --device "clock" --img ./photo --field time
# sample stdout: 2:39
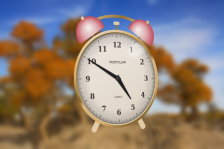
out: 4:50
